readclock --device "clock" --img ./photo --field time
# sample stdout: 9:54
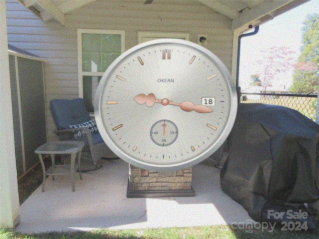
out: 9:17
